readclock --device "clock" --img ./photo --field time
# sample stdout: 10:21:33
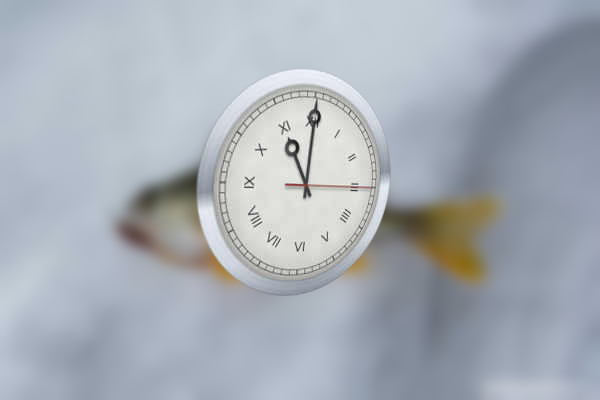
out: 11:00:15
